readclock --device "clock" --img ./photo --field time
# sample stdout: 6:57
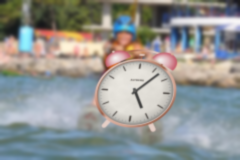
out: 5:07
